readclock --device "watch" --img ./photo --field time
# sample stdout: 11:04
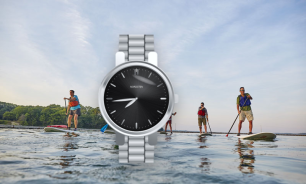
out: 7:44
